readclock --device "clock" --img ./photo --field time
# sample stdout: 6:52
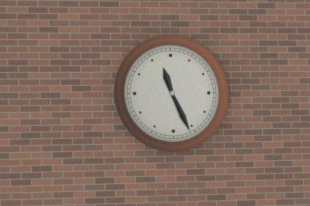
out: 11:26
